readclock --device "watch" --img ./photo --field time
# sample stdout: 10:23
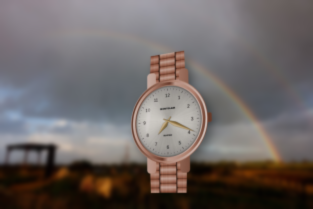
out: 7:19
